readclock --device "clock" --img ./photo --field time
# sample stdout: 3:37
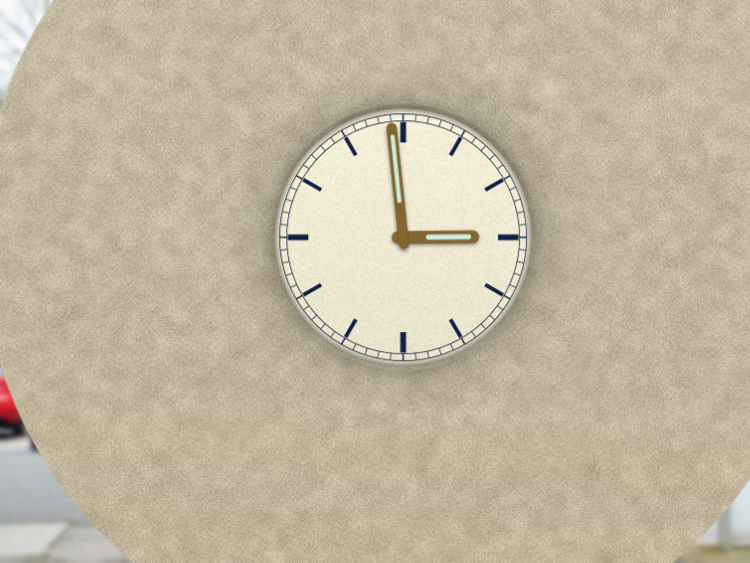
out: 2:59
